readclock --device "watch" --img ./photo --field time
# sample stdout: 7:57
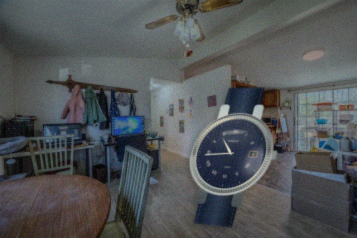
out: 10:44
